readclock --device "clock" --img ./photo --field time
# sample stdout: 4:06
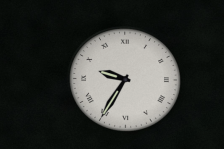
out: 9:35
